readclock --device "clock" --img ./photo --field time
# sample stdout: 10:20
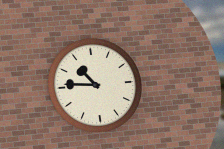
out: 10:46
